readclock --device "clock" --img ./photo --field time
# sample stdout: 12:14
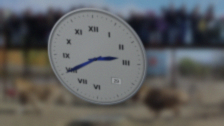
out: 2:40
